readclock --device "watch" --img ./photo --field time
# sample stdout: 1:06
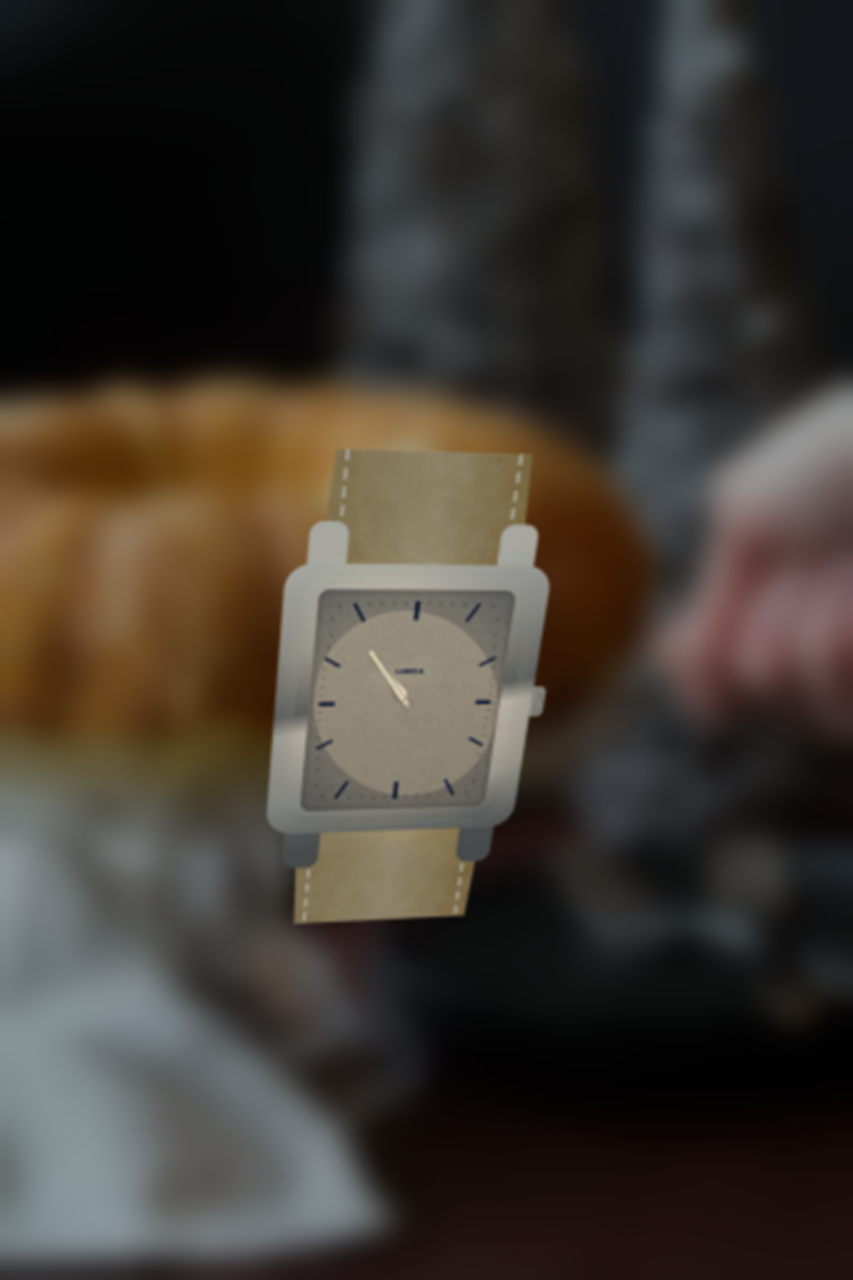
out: 10:54
